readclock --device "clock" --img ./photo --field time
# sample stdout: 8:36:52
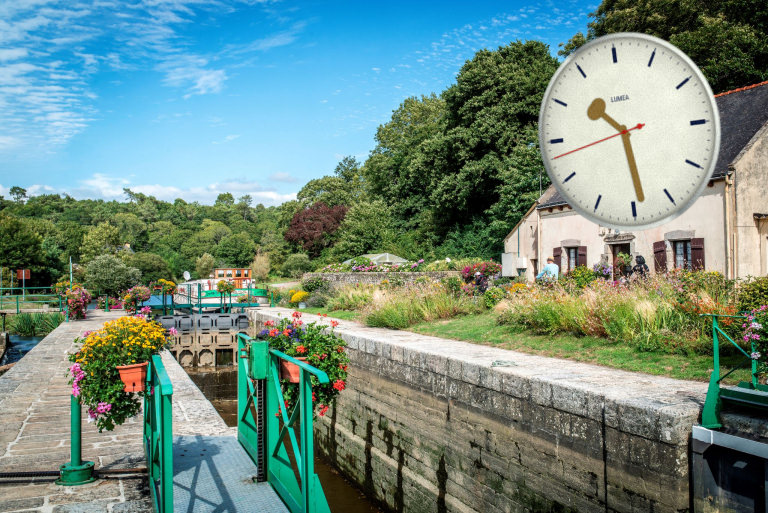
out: 10:28:43
